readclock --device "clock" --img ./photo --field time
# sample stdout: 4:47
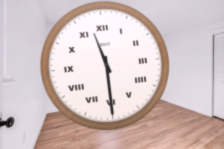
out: 11:30
